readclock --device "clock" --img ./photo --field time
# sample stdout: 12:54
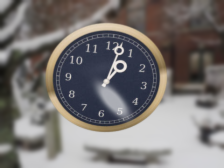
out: 1:02
